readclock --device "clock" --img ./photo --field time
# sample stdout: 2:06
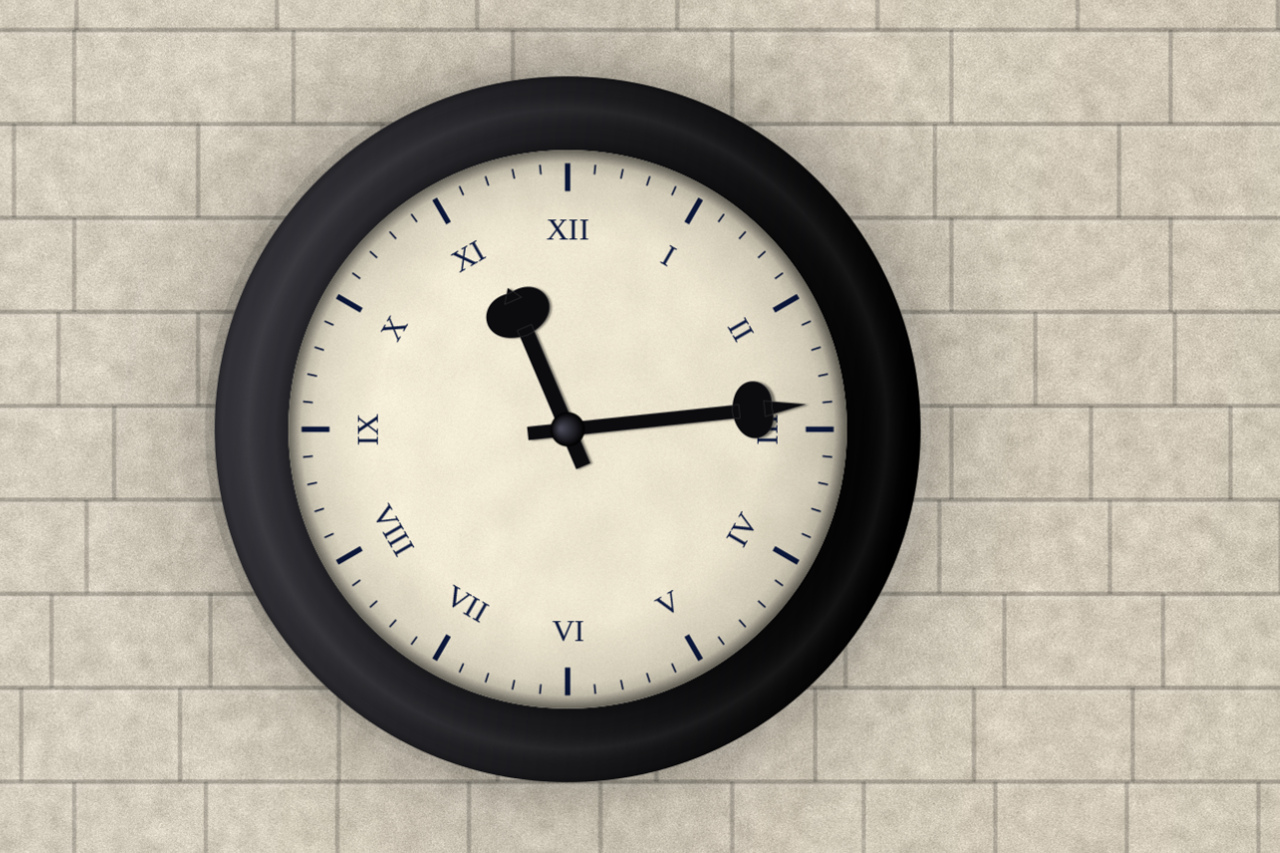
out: 11:14
